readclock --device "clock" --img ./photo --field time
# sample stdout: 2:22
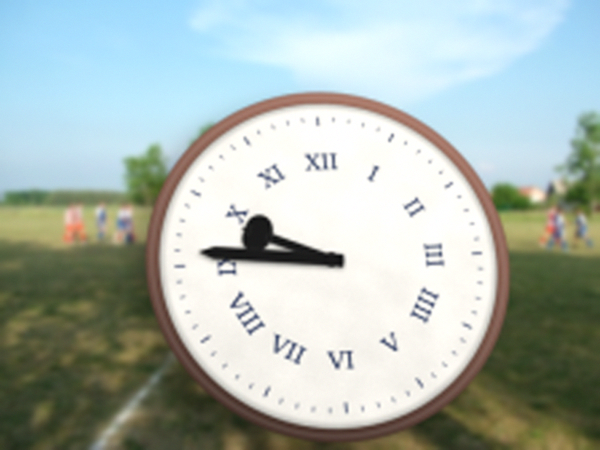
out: 9:46
